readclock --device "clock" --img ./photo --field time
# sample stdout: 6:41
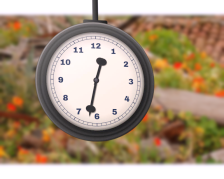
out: 12:32
